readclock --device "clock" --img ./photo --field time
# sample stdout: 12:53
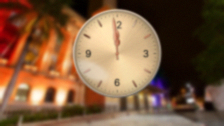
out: 11:59
